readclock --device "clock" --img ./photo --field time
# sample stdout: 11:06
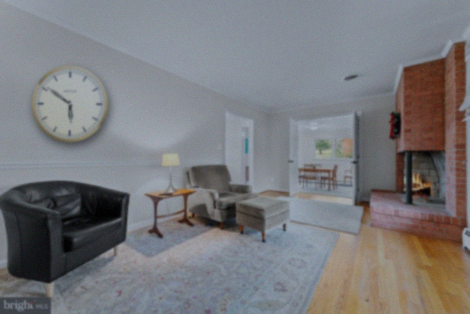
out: 5:51
